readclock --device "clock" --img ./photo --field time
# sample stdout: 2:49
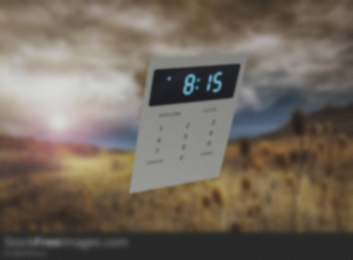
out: 8:15
